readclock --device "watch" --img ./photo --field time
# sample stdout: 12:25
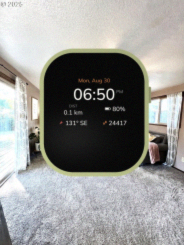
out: 6:50
